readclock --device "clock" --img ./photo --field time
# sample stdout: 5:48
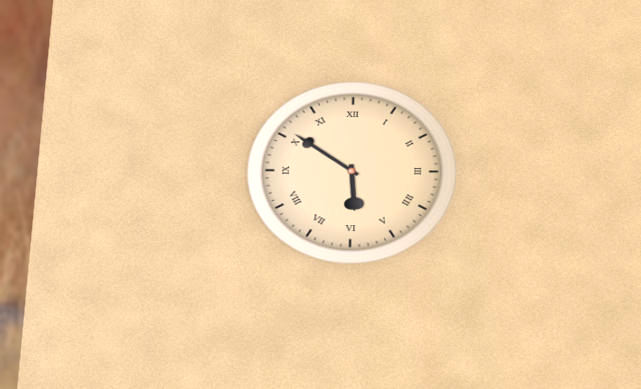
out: 5:51
